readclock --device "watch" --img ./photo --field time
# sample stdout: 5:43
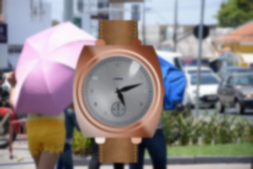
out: 5:12
